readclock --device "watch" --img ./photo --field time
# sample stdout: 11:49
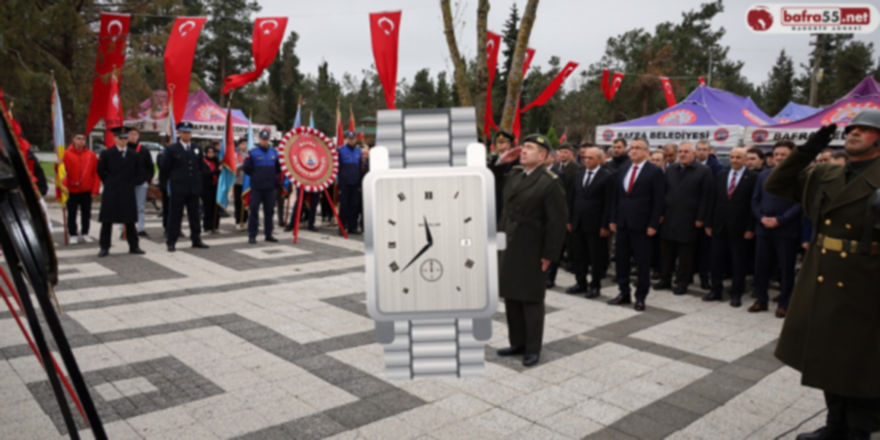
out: 11:38
